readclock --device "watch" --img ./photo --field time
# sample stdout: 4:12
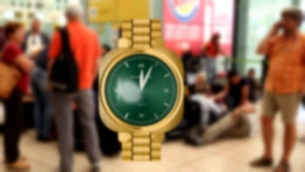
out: 12:04
